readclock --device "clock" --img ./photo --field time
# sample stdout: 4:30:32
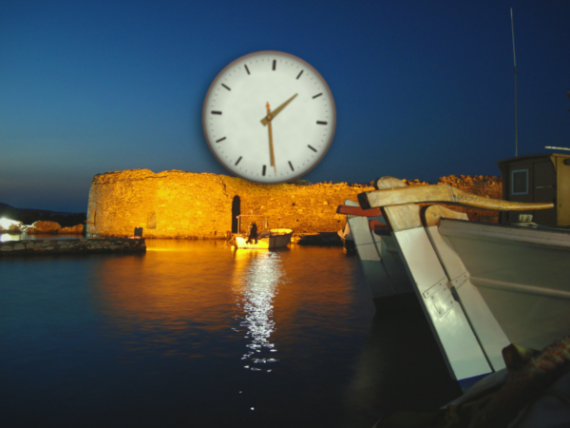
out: 1:28:28
